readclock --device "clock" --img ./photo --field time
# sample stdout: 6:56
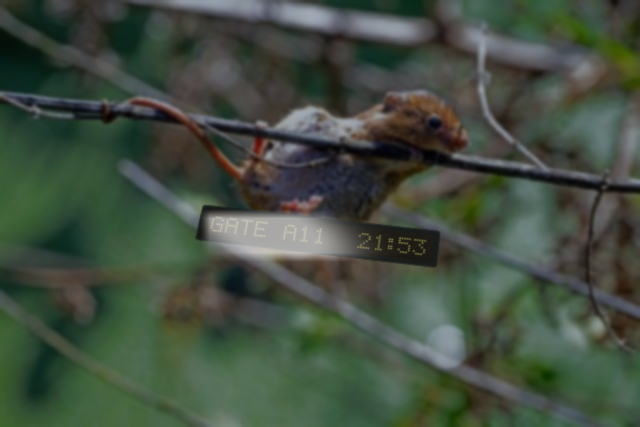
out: 21:53
